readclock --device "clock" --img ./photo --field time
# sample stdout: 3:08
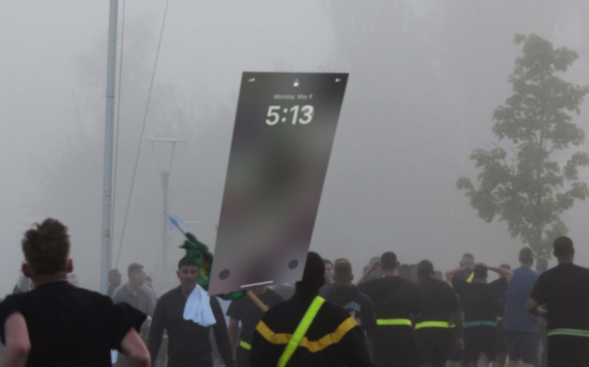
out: 5:13
